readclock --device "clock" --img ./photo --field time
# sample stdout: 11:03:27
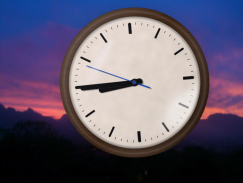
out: 8:44:49
